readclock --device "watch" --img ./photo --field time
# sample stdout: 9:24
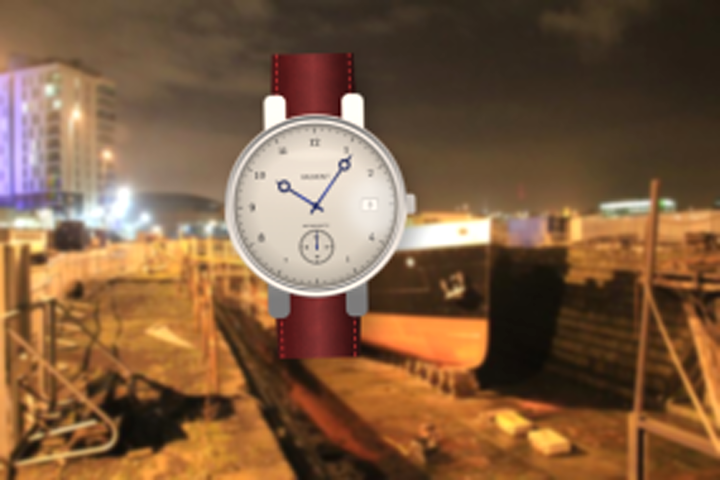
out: 10:06
